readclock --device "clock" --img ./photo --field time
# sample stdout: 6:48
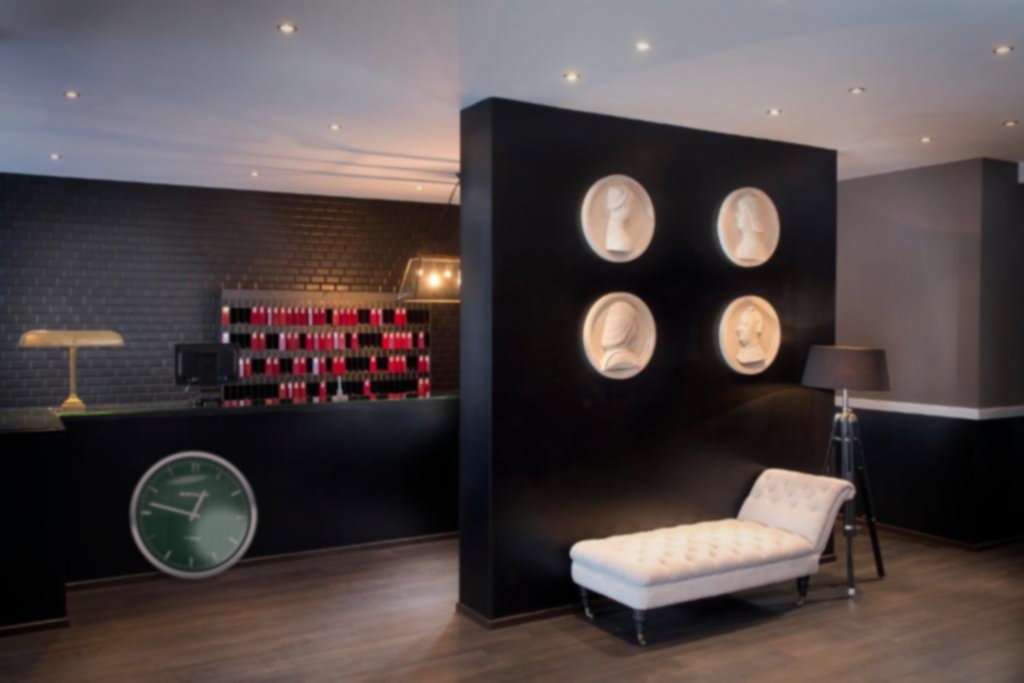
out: 12:47
